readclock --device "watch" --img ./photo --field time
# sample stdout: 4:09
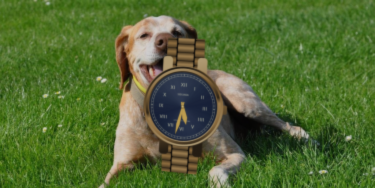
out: 5:32
